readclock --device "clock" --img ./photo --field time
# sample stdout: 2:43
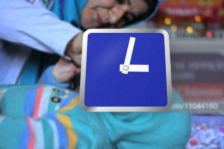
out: 3:02
